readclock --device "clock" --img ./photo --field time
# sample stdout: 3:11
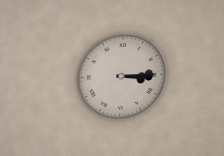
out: 3:15
